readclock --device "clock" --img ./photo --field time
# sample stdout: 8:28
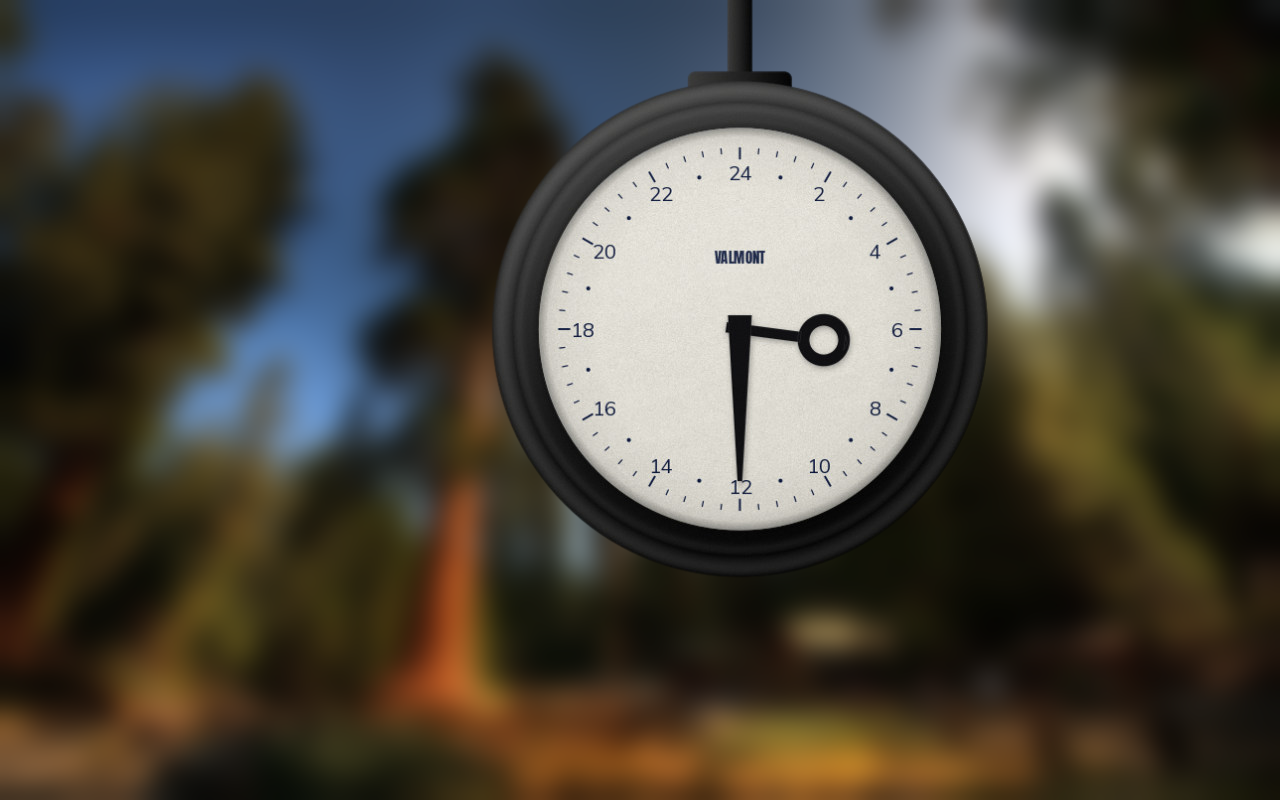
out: 6:30
